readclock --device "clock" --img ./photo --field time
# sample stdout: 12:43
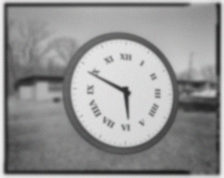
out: 5:49
